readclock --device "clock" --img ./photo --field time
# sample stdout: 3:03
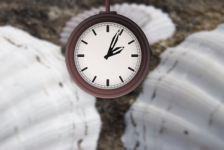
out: 2:04
